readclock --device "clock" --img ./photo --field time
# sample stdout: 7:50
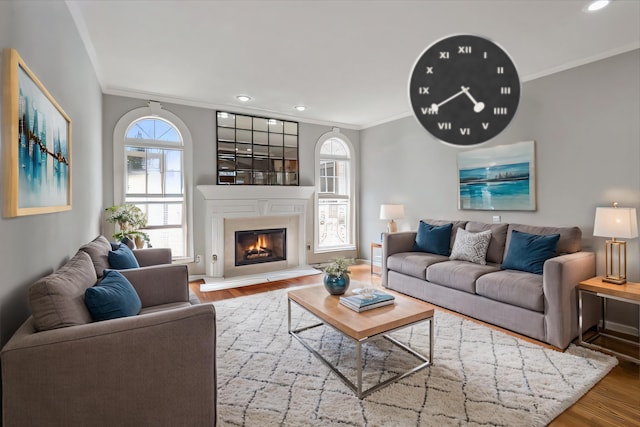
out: 4:40
